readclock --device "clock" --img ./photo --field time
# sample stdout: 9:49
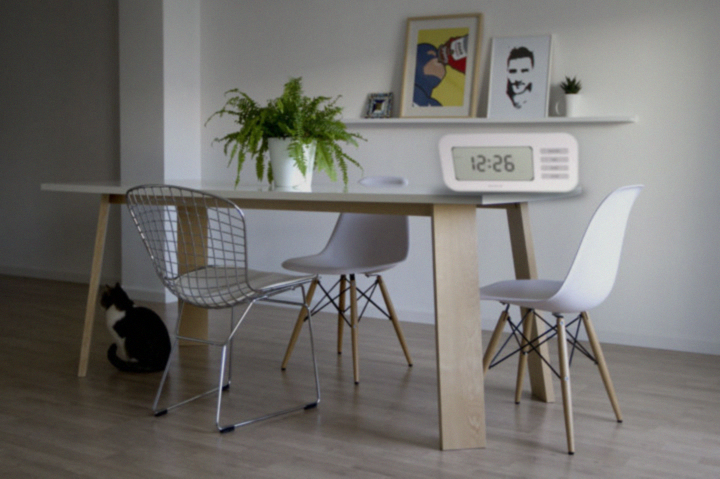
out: 12:26
